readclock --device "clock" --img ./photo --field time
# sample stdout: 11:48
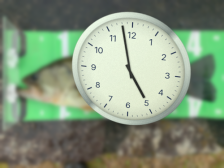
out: 4:58
